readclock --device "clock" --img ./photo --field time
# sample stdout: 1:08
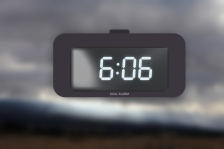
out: 6:06
